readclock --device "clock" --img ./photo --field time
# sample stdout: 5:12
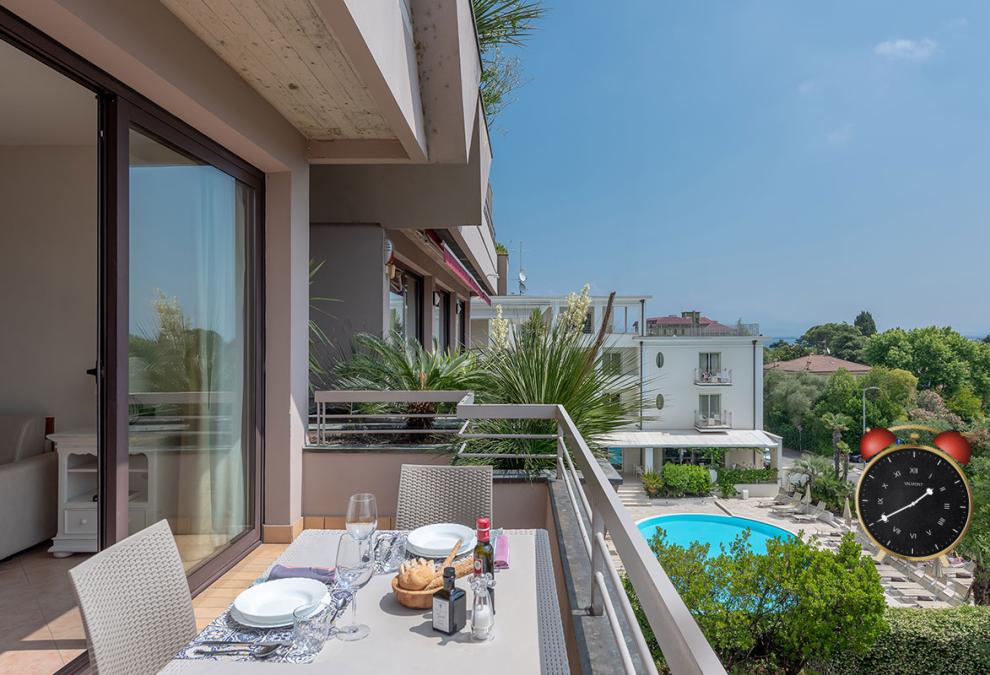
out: 1:40
